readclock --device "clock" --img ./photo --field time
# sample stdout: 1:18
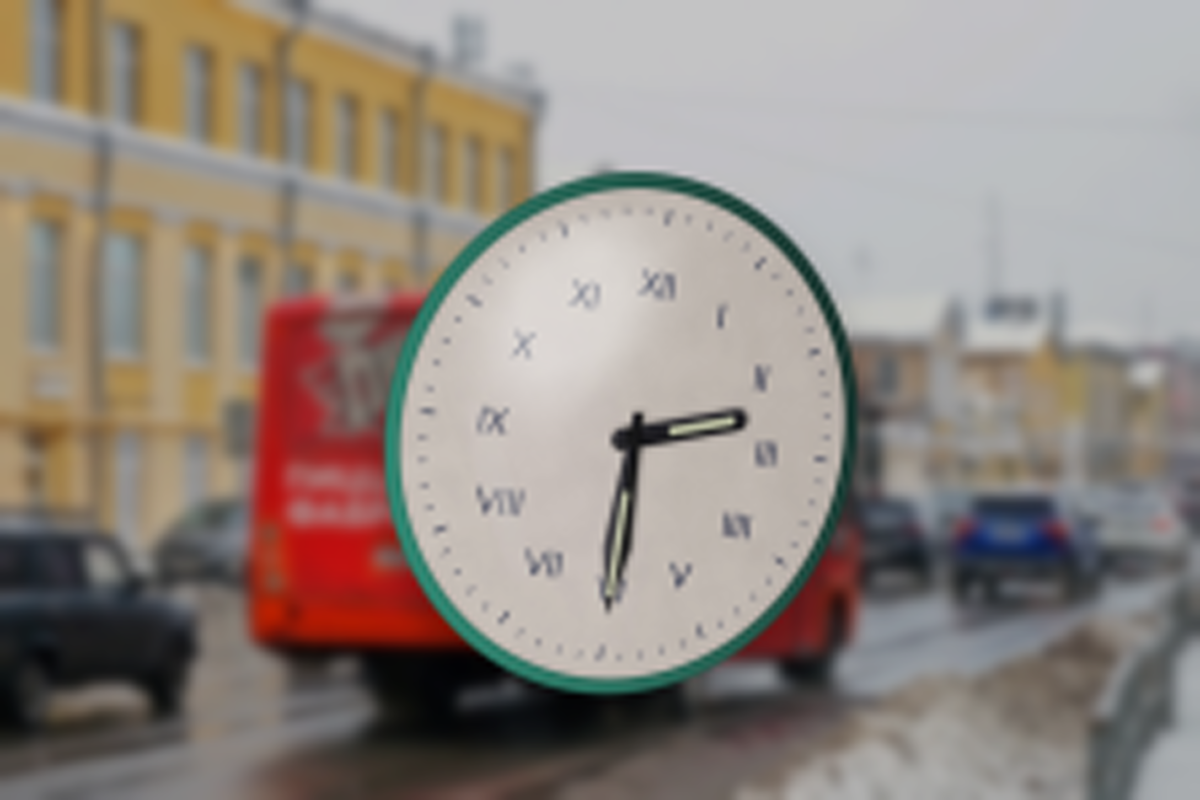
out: 2:30
